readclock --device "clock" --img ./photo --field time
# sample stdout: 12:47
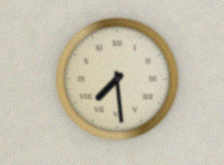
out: 7:29
